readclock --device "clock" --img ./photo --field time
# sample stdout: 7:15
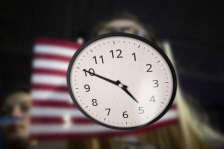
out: 4:50
